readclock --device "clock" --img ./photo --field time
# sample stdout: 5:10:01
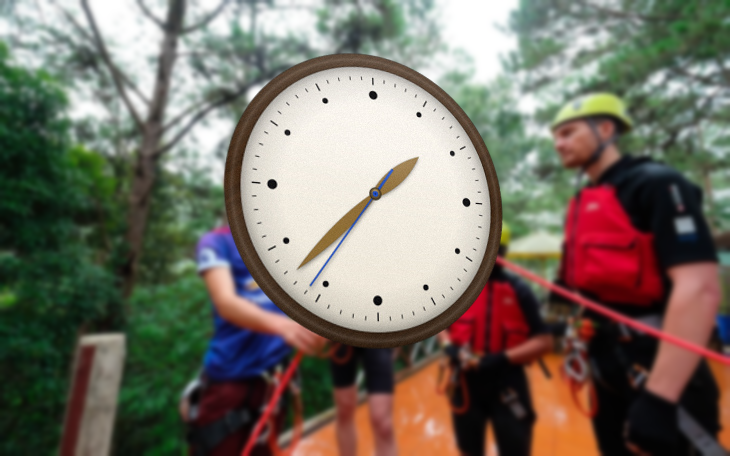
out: 1:37:36
